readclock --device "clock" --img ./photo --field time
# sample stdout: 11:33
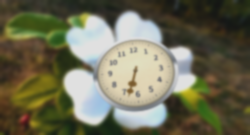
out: 6:33
